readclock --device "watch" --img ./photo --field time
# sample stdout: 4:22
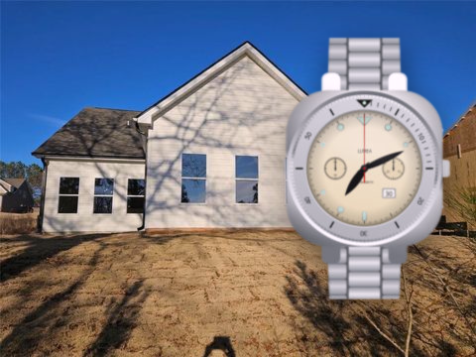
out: 7:11
